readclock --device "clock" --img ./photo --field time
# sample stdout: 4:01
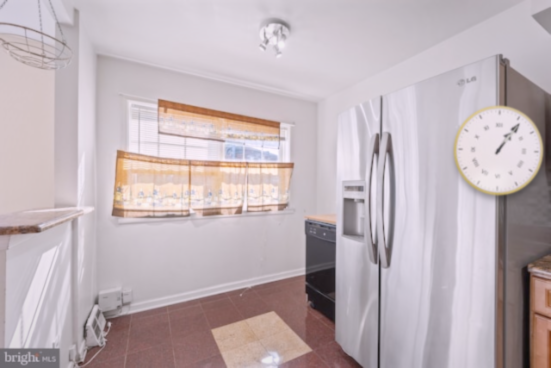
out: 1:06
